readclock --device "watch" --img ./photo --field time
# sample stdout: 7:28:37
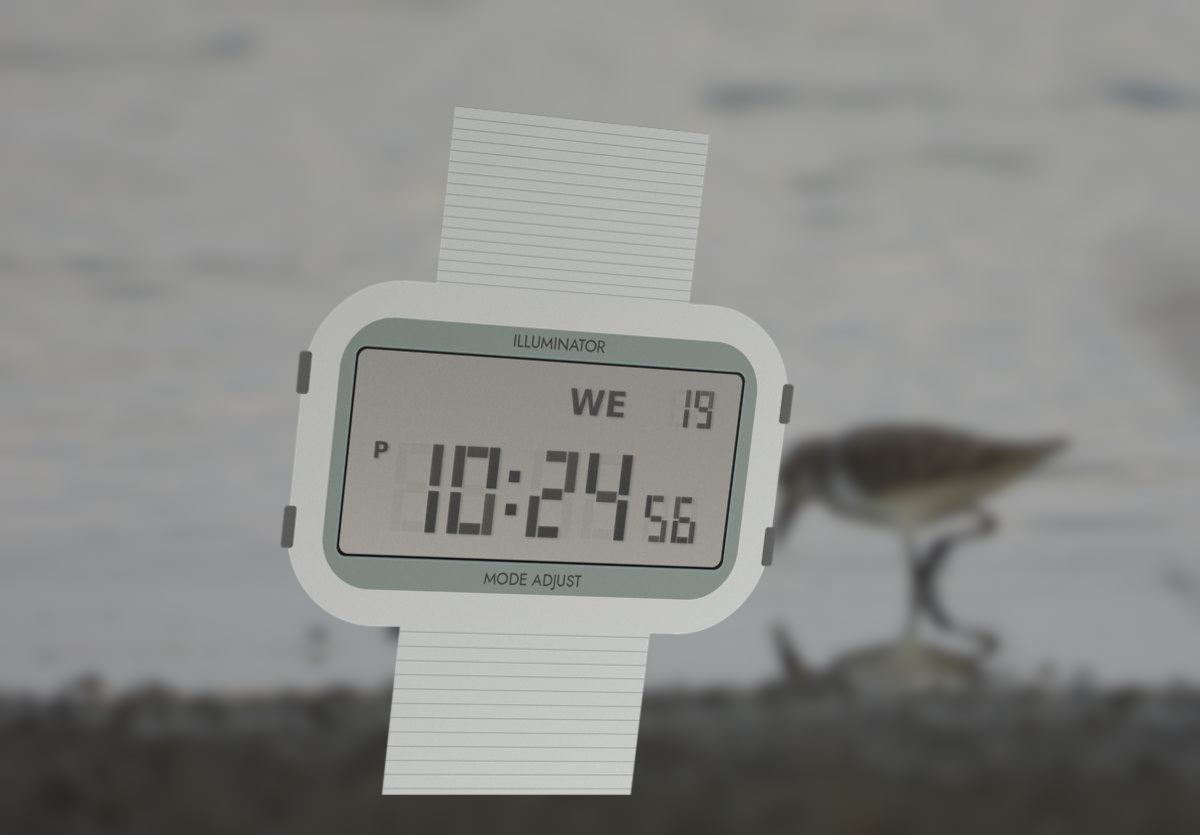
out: 10:24:56
